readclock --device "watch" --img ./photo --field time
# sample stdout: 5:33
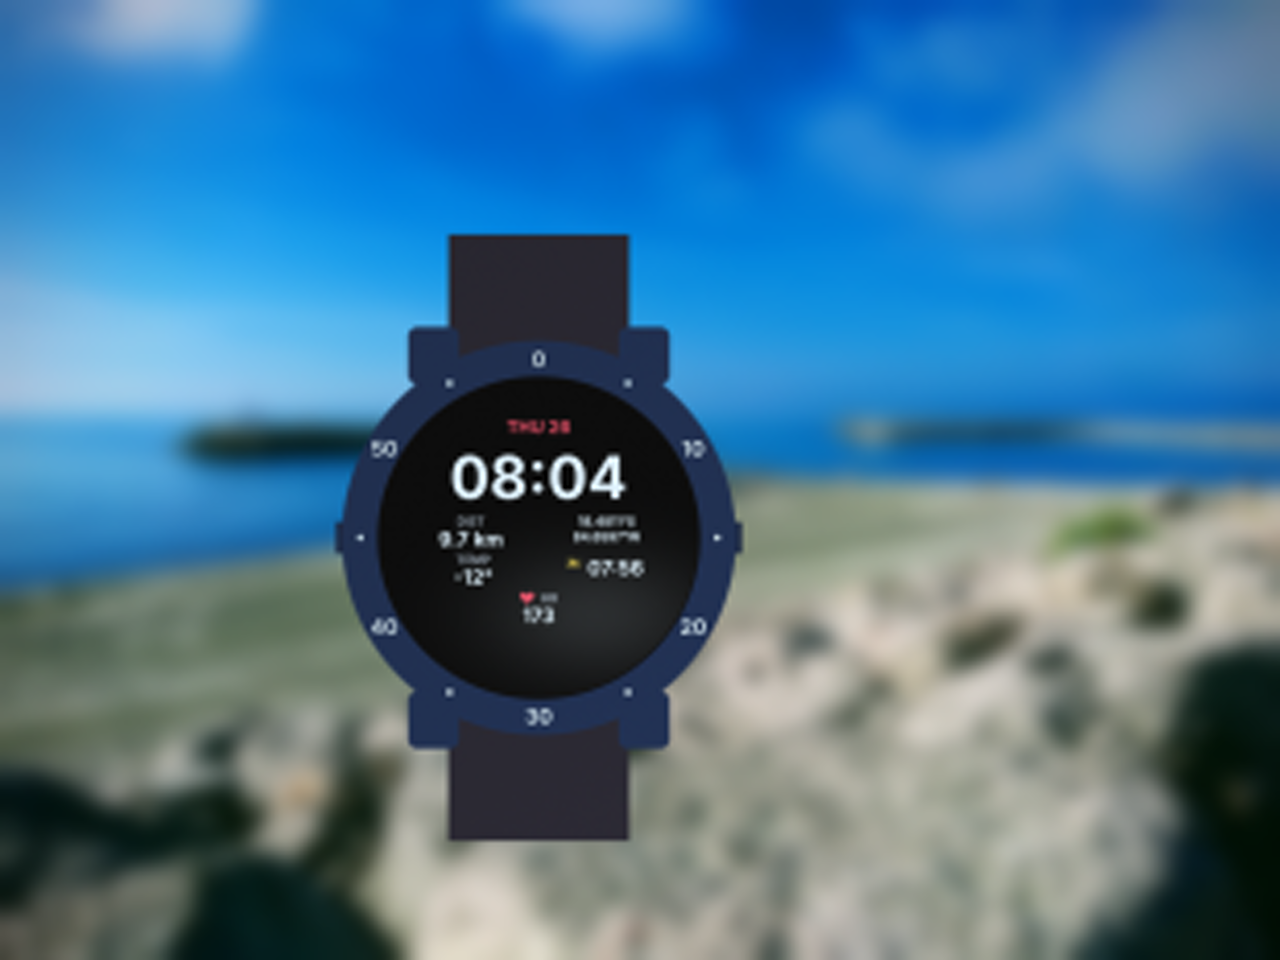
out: 8:04
